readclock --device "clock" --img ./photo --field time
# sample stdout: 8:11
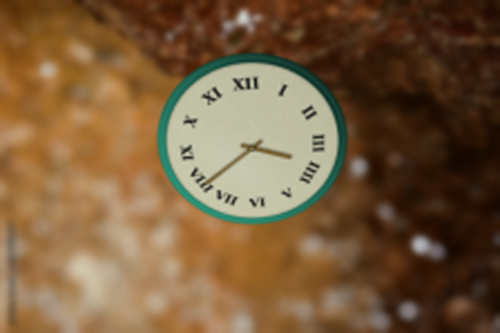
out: 3:39
